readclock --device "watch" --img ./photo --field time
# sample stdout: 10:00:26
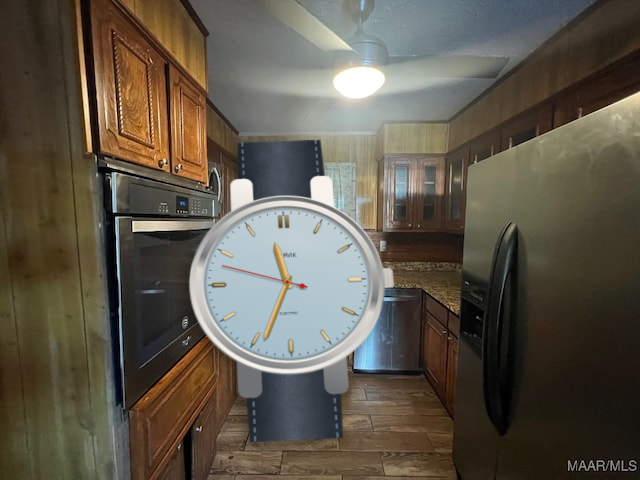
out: 11:33:48
